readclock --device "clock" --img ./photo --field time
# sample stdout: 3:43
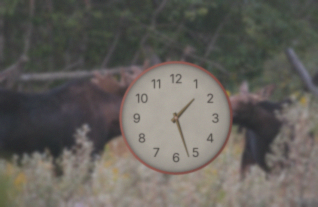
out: 1:27
